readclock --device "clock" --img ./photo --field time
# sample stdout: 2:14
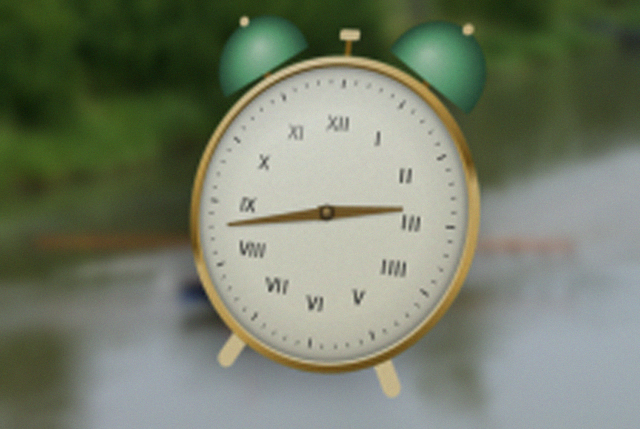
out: 2:43
